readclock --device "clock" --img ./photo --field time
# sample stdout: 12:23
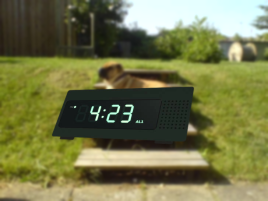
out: 4:23
